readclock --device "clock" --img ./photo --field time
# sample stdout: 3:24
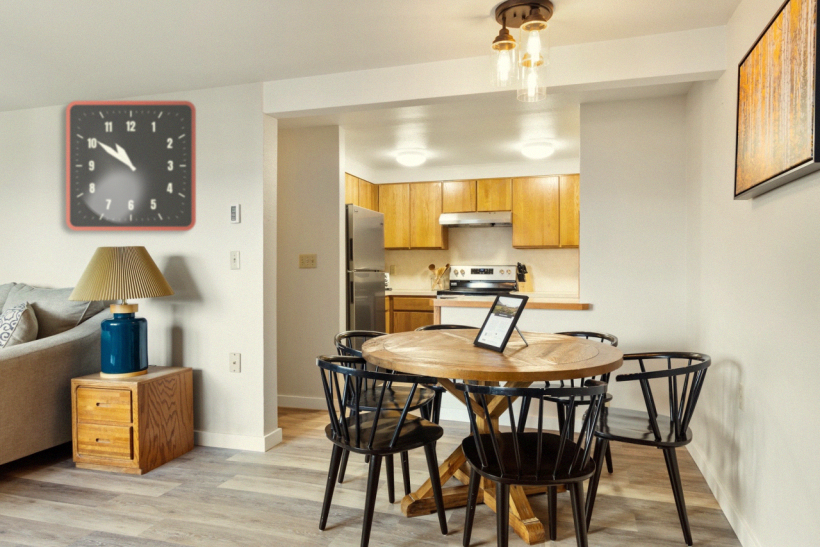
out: 10:51
